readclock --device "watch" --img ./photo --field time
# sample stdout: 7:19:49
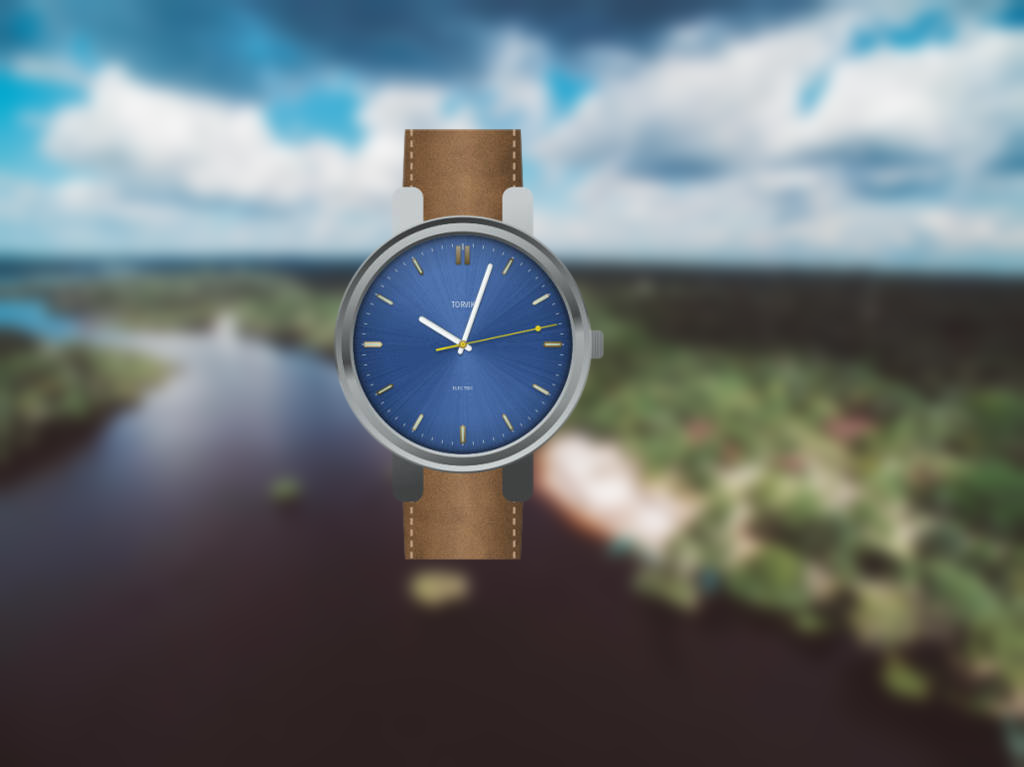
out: 10:03:13
